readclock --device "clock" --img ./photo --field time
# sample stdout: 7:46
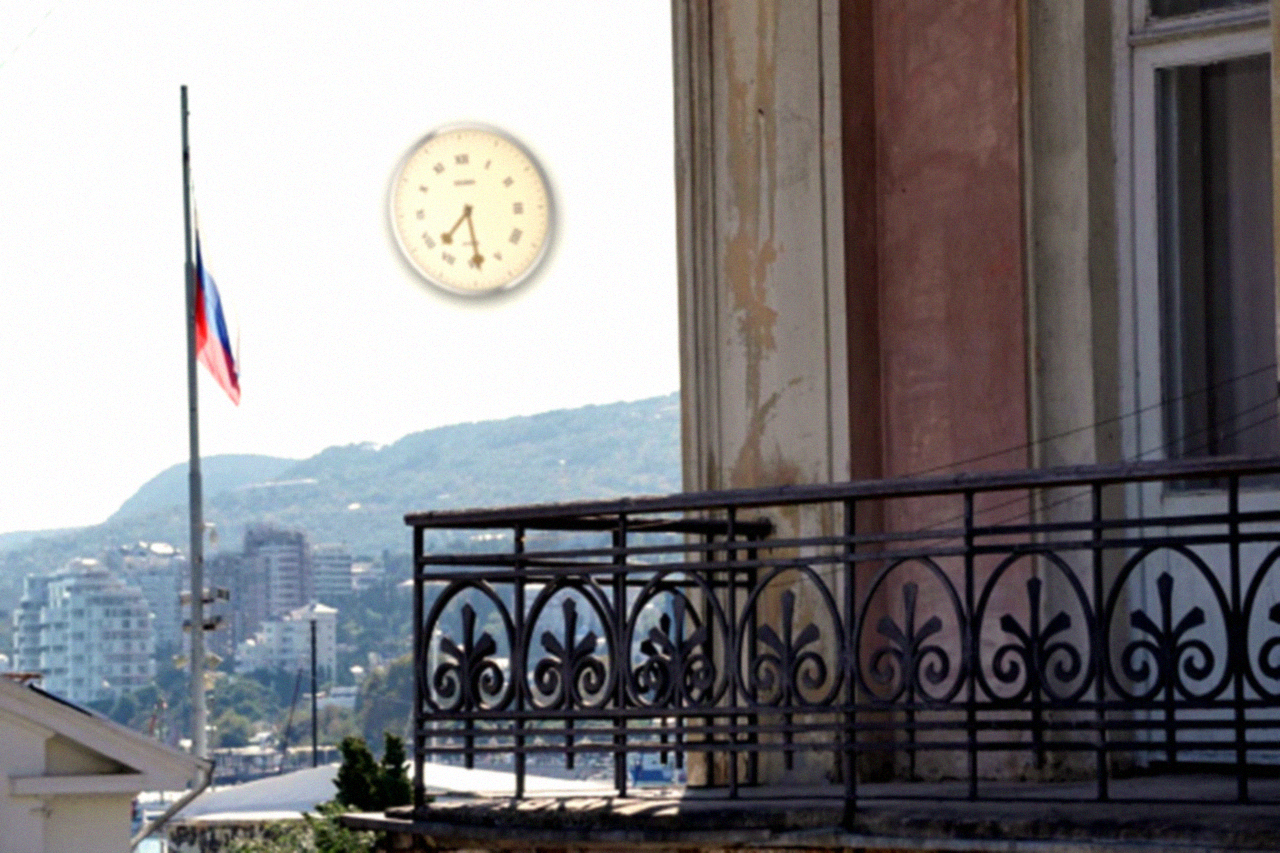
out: 7:29
